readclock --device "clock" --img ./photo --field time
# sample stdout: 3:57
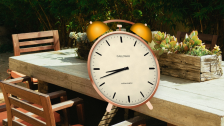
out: 8:42
